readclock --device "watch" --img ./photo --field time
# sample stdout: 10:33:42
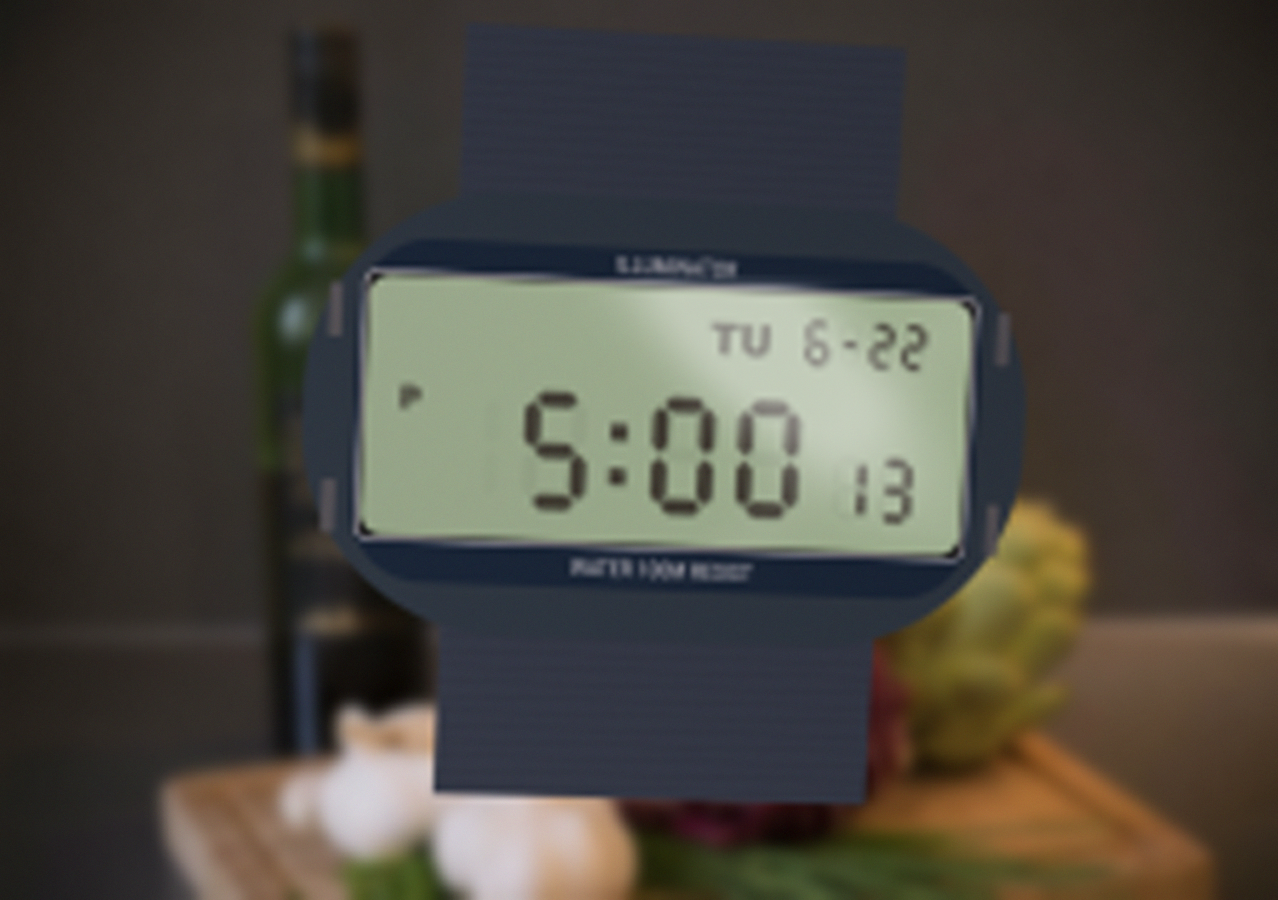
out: 5:00:13
